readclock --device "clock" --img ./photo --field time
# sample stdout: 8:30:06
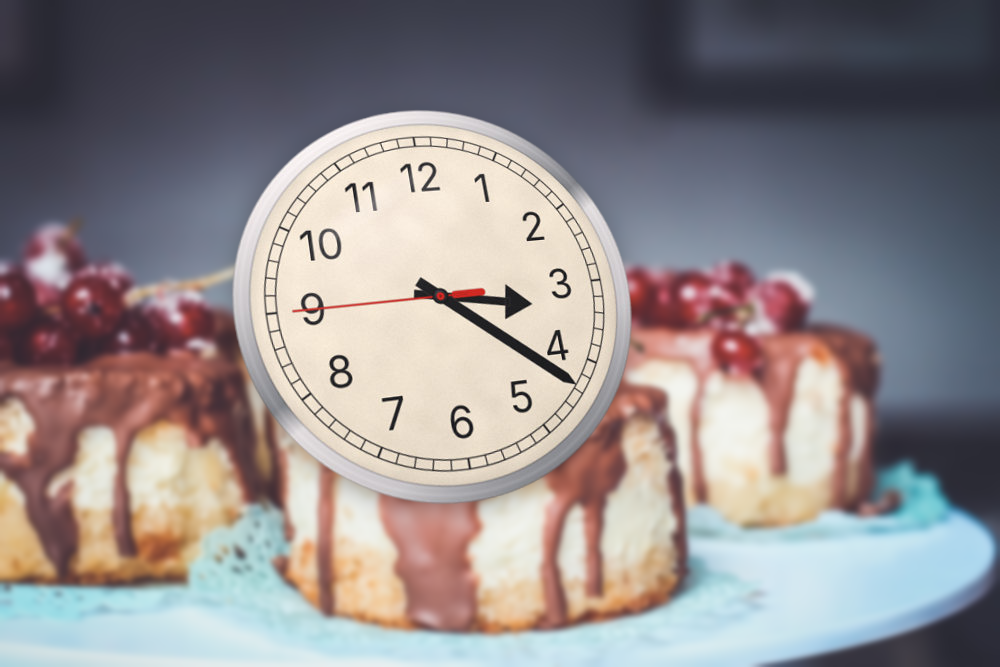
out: 3:21:45
